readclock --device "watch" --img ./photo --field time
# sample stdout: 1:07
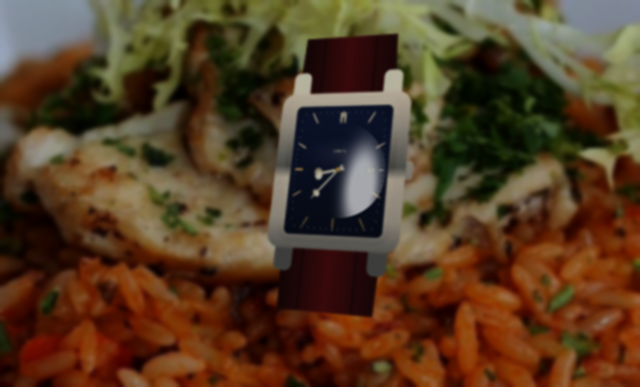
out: 8:37
